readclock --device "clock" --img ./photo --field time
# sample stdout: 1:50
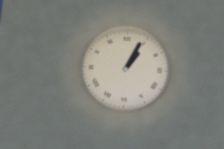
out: 1:04
